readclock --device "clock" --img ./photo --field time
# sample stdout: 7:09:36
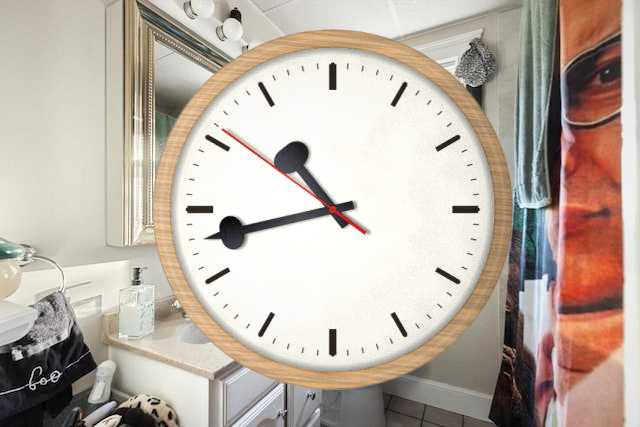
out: 10:42:51
